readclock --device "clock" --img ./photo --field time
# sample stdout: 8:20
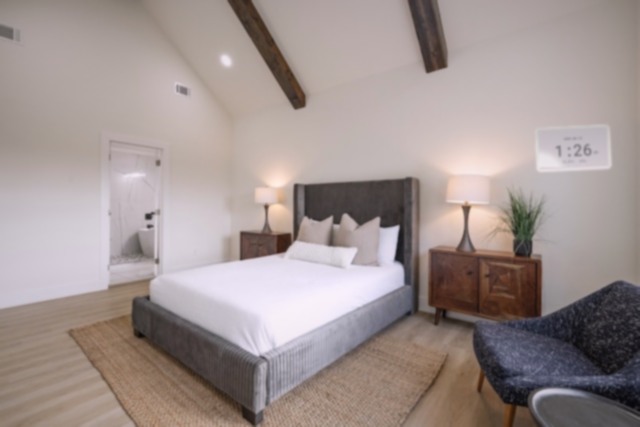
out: 1:26
